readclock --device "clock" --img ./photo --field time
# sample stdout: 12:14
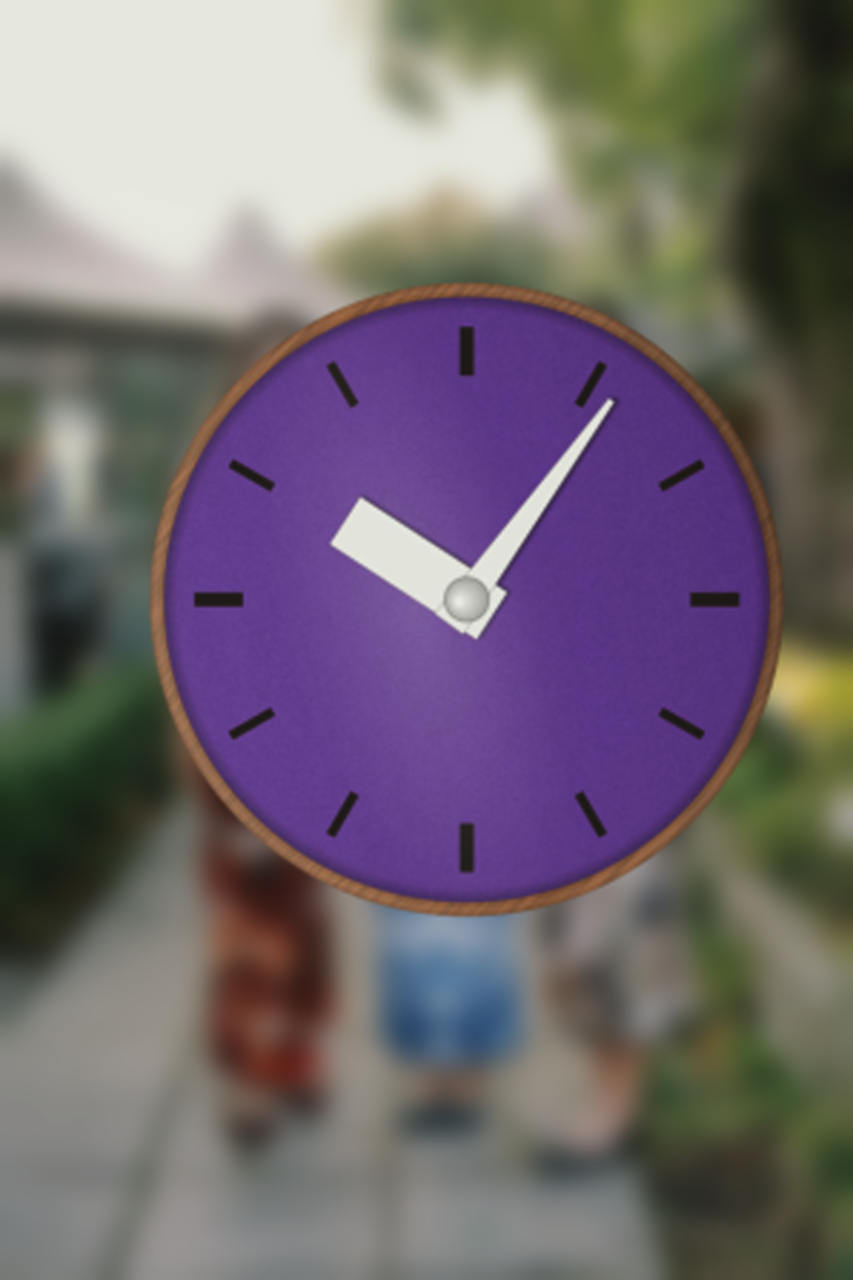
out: 10:06
